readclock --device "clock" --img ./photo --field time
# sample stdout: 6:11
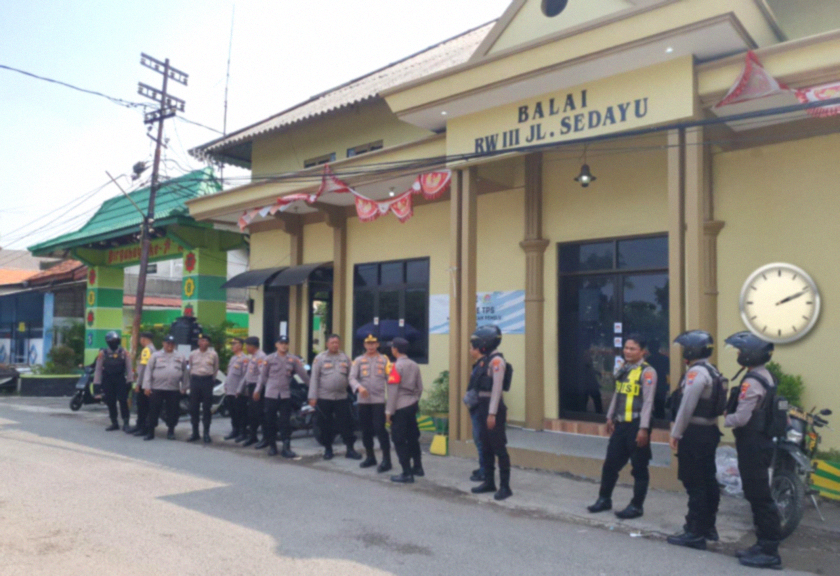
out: 2:11
